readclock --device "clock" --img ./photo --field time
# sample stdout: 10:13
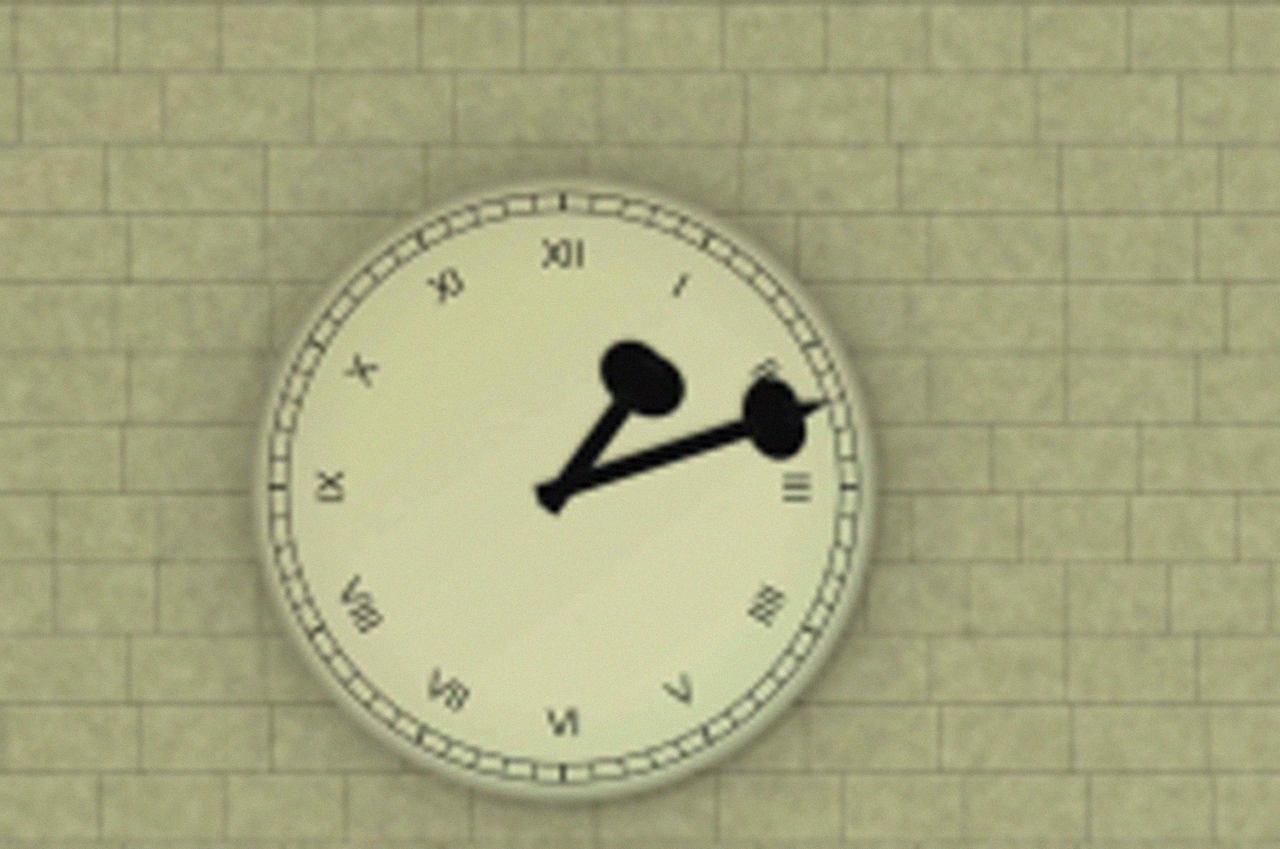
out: 1:12
